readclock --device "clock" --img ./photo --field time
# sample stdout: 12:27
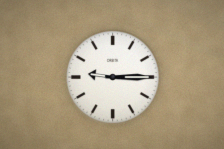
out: 9:15
